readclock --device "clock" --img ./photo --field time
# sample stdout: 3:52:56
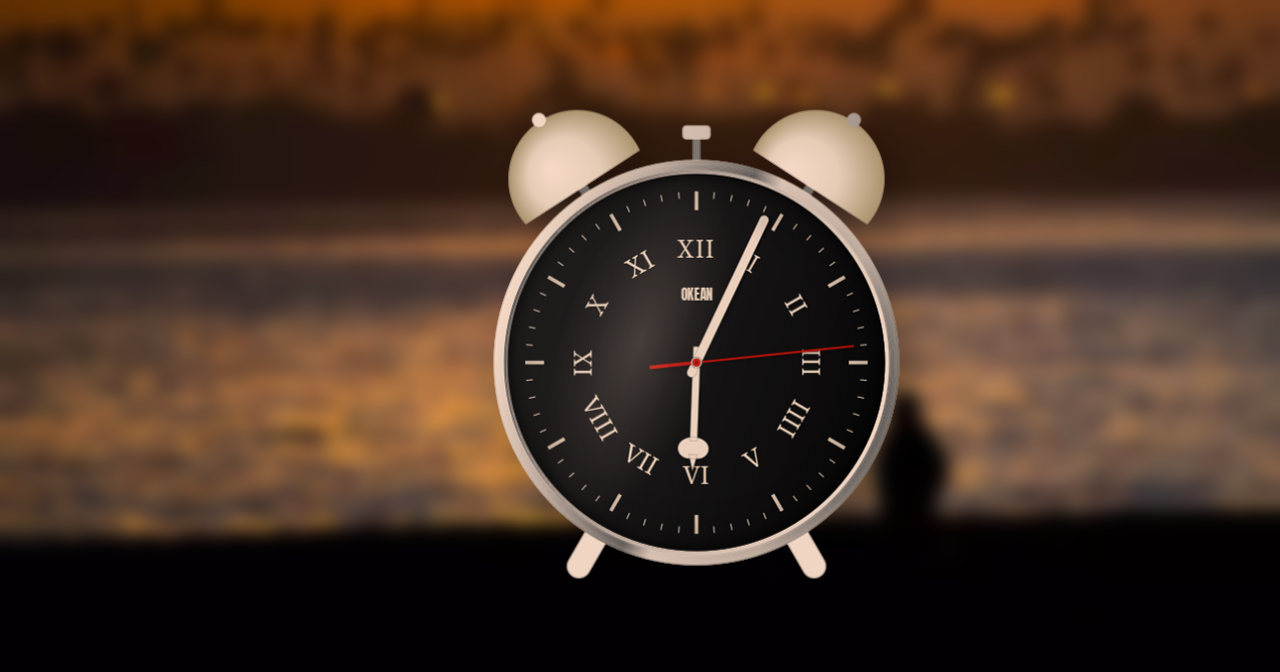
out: 6:04:14
